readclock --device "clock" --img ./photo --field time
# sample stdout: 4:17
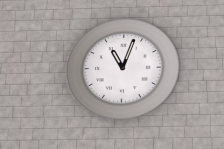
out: 11:03
